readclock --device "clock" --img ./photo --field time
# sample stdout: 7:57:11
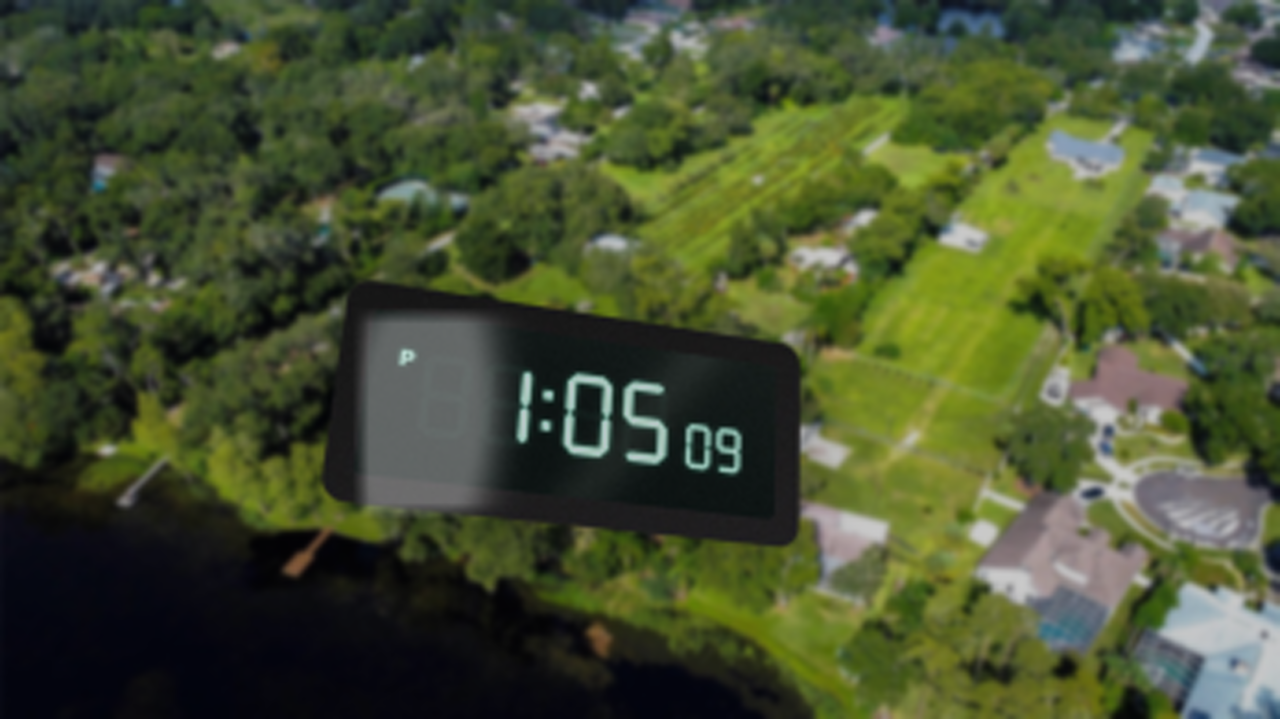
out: 1:05:09
